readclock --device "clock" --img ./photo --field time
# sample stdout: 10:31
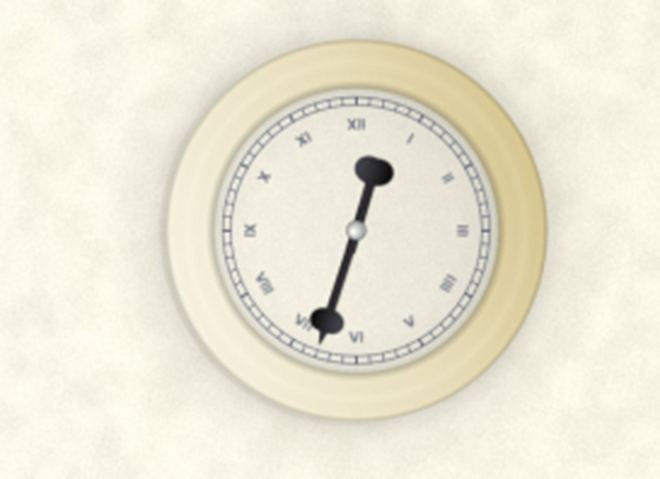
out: 12:33
